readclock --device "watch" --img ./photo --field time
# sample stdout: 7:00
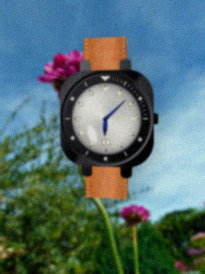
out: 6:08
